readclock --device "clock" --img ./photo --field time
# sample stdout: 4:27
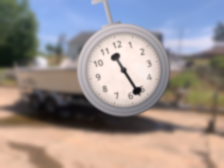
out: 11:27
